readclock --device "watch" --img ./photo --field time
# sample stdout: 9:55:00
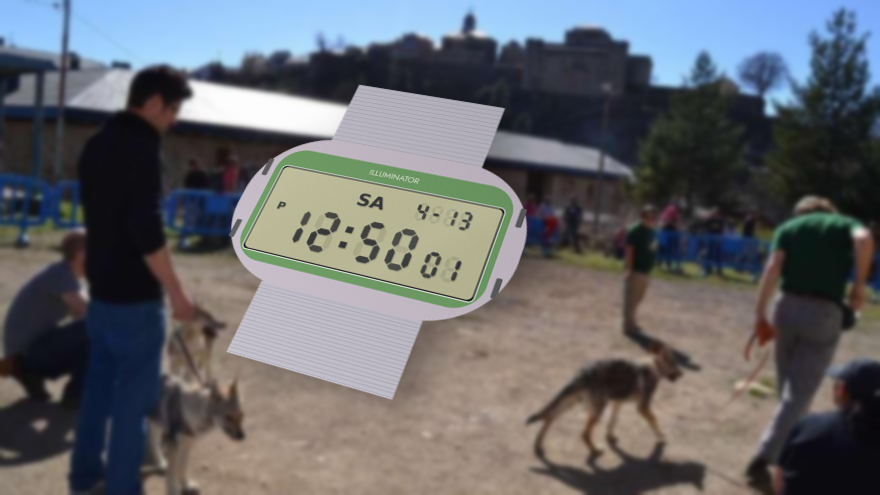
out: 12:50:01
